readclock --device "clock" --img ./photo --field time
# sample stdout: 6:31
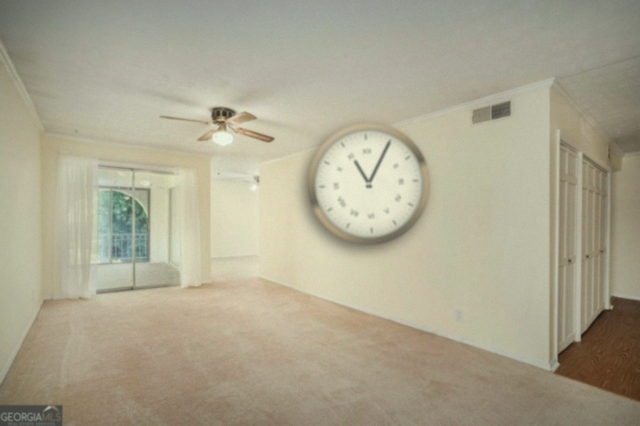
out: 11:05
